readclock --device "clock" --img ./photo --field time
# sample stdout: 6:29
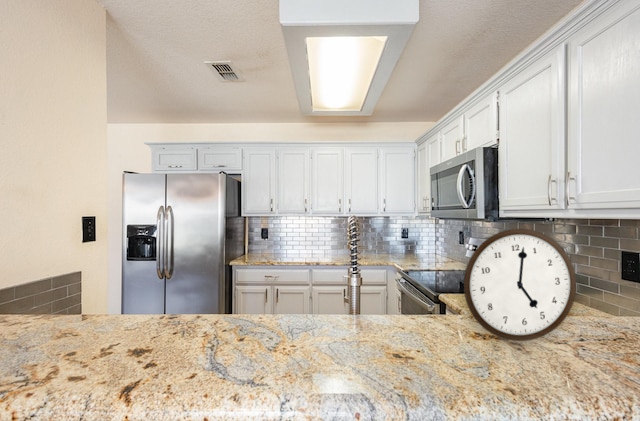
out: 5:02
